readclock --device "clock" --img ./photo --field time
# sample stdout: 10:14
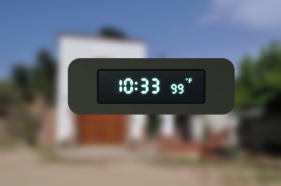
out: 10:33
